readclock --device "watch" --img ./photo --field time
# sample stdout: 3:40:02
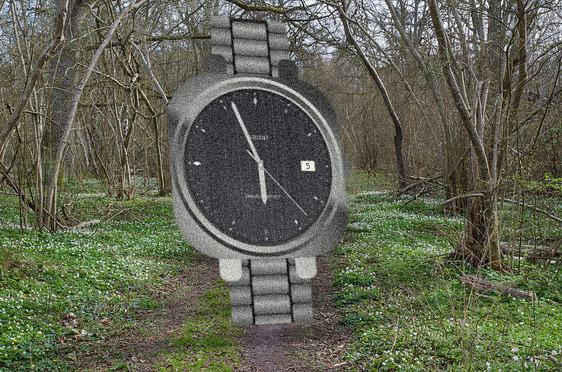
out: 5:56:23
